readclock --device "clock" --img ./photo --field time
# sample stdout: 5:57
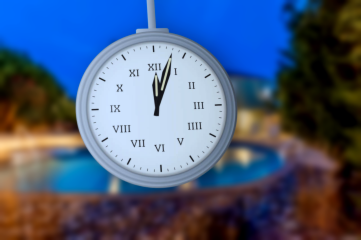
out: 12:03
